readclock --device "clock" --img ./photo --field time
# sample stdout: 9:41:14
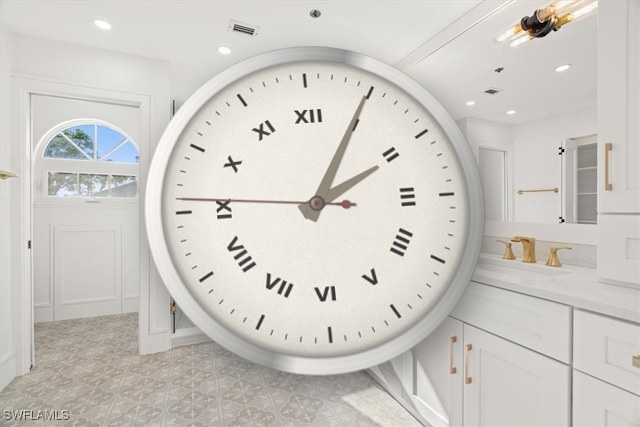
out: 2:04:46
